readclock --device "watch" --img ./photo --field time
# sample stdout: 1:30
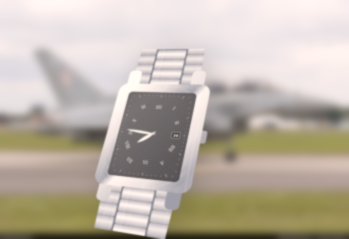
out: 7:46
